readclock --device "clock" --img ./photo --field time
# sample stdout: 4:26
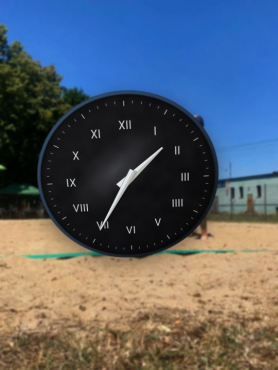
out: 1:35
